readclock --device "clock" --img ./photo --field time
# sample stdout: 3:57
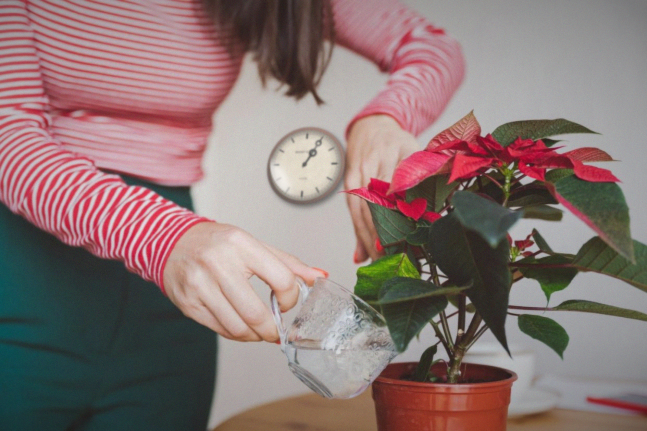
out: 1:05
